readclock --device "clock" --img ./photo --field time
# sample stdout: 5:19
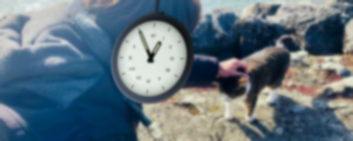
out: 12:55
